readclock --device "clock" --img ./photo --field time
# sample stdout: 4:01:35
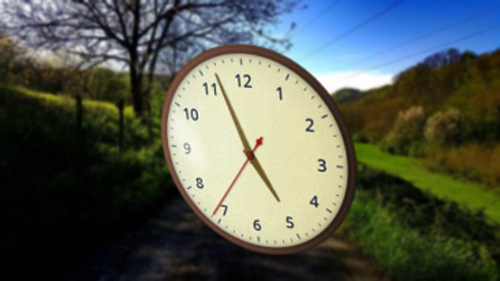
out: 4:56:36
